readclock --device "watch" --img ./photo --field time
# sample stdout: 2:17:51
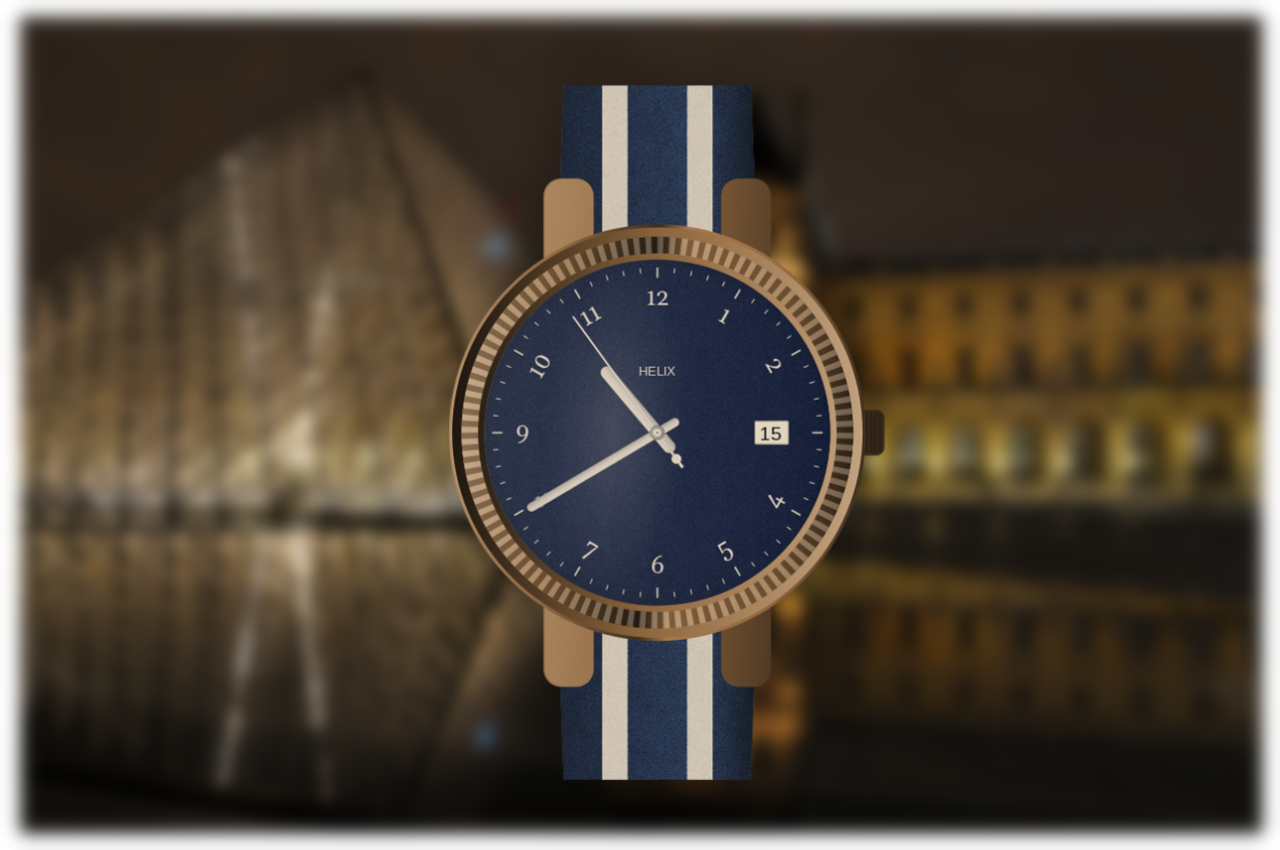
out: 10:39:54
